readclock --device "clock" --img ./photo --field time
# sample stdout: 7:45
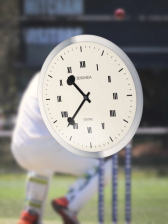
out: 10:37
